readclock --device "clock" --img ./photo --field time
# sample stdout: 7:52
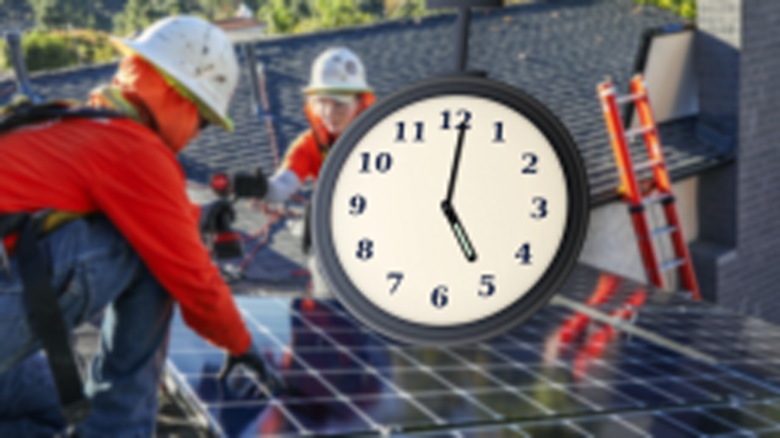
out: 5:01
